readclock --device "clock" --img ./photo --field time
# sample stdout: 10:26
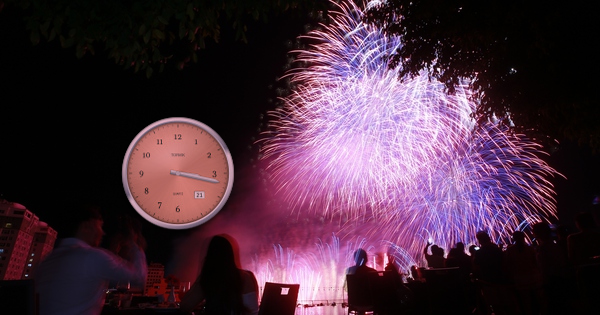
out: 3:17
